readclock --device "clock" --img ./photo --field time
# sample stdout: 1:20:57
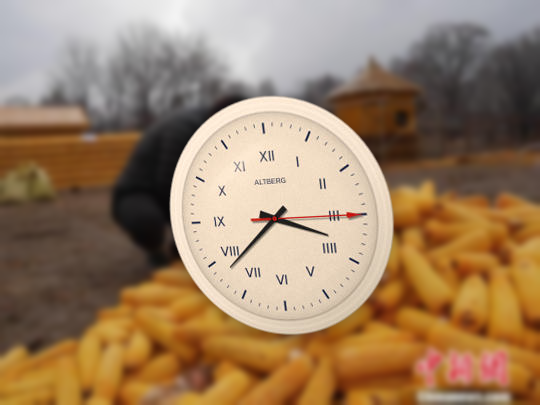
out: 3:38:15
